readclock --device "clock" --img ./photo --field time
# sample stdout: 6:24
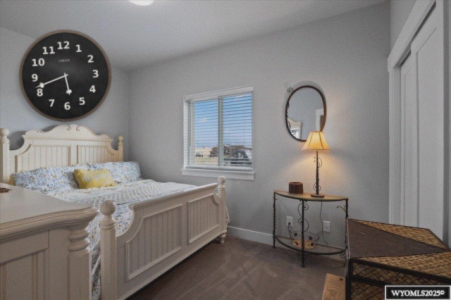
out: 5:42
